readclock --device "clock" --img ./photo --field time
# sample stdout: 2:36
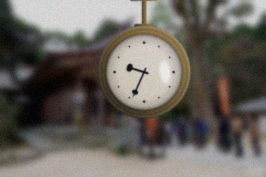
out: 9:34
